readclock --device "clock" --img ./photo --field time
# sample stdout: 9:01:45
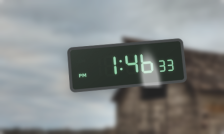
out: 1:46:33
